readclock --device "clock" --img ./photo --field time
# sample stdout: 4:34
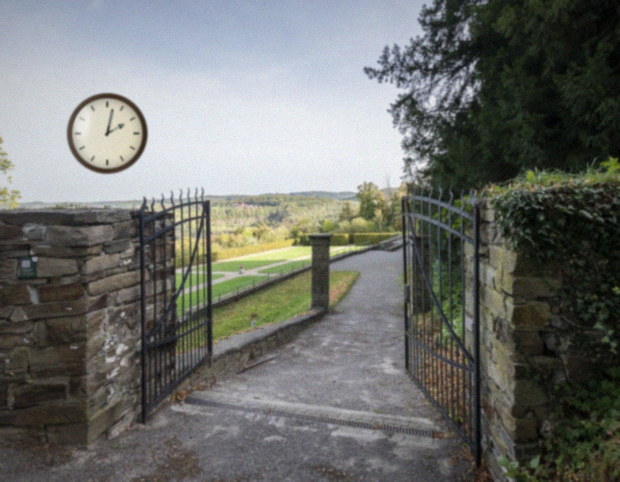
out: 2:02
